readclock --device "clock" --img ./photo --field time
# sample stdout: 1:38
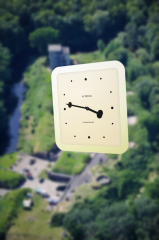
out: 3:47
